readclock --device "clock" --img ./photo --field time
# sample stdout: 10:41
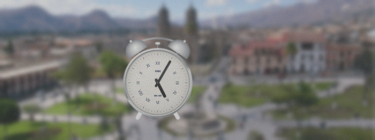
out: 5:05
